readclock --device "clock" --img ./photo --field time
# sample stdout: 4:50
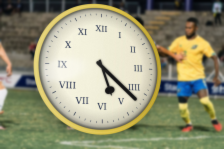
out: 5:22
